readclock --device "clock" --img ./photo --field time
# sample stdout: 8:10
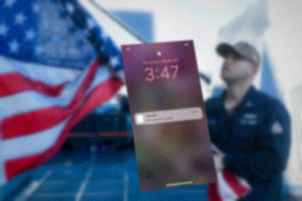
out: 3:47
